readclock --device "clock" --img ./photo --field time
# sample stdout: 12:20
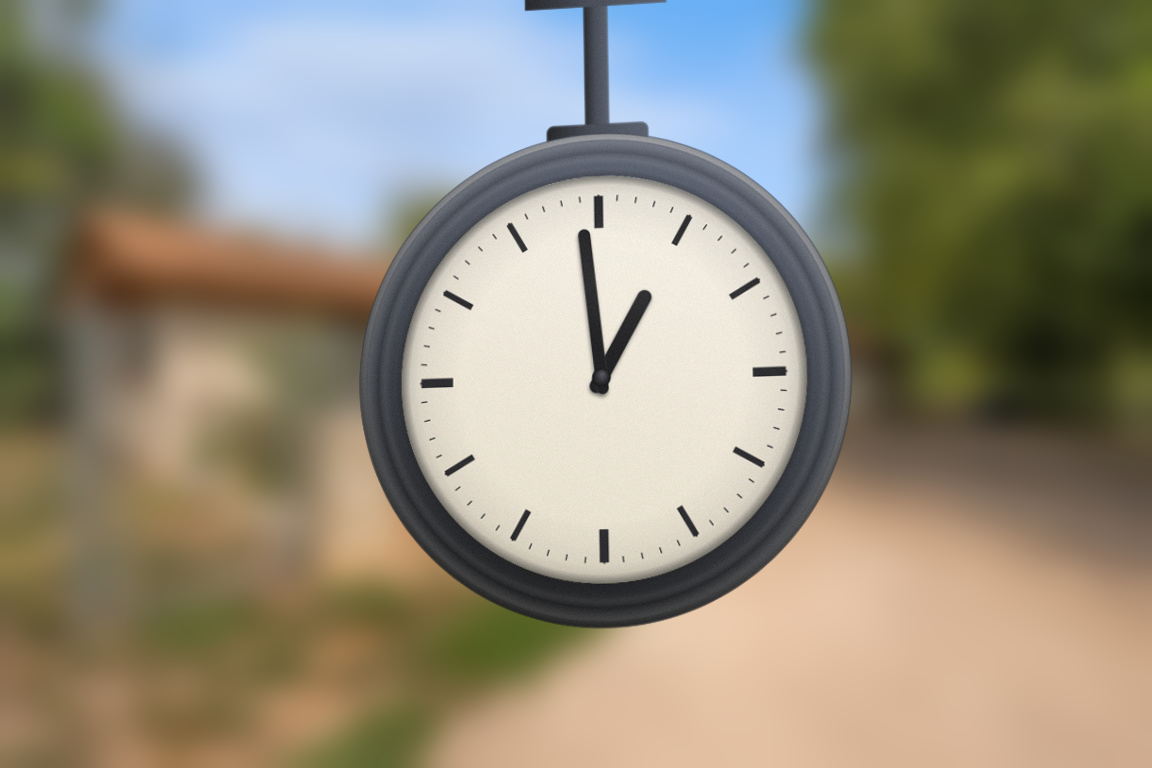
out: 12:59
